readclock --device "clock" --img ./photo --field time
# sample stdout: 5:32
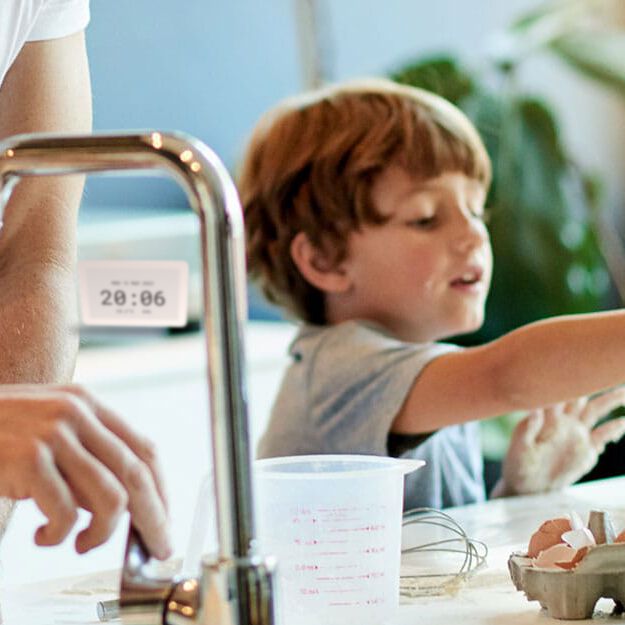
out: 20:06
